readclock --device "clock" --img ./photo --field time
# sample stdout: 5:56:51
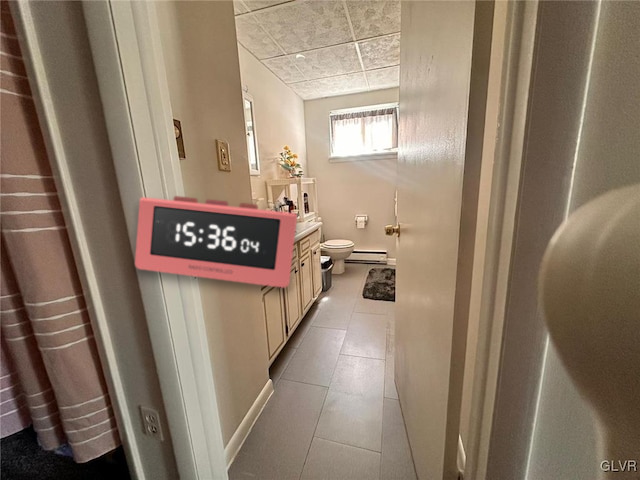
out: 15:36:04
